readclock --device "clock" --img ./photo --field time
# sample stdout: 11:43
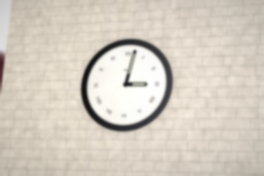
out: 3:02
